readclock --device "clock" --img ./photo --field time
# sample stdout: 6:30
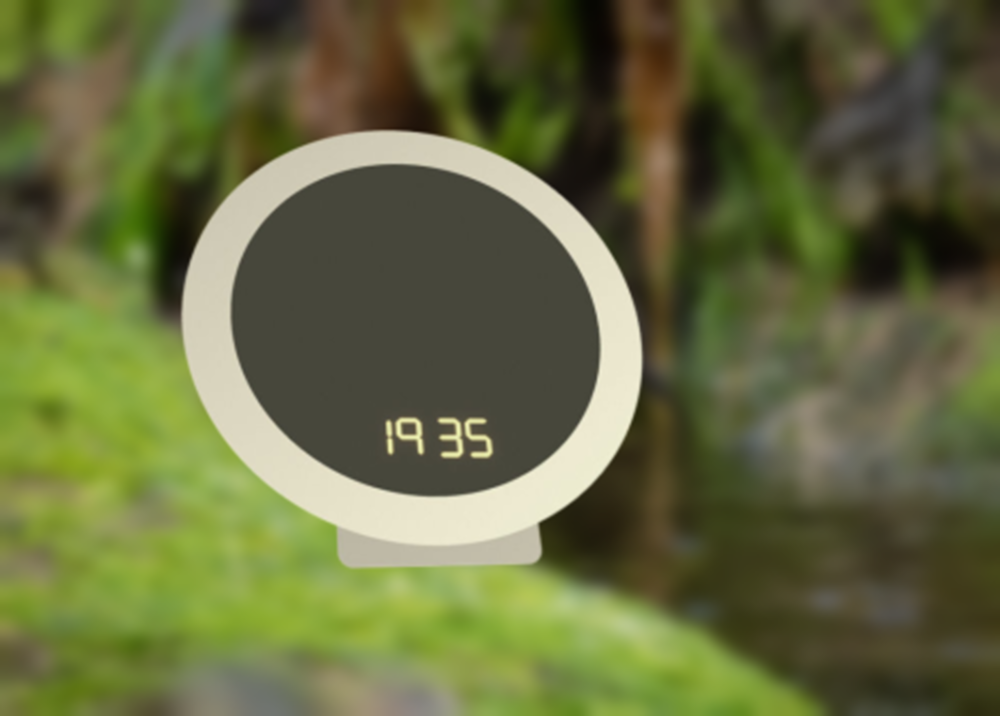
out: 19:35
